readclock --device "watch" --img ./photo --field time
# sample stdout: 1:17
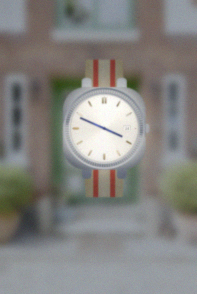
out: 3:49
